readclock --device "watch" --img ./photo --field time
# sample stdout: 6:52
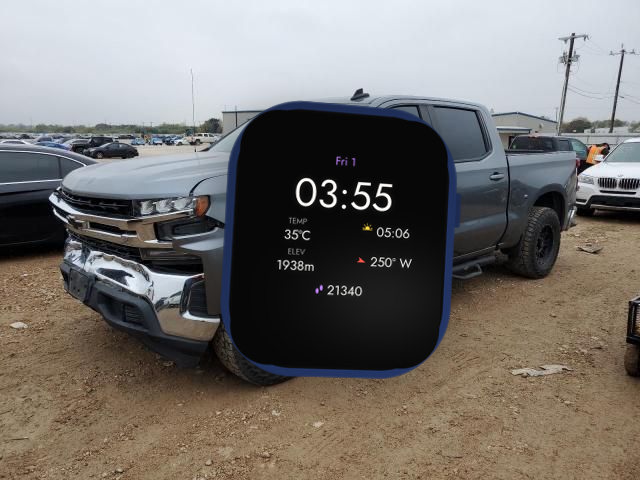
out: 3:55
